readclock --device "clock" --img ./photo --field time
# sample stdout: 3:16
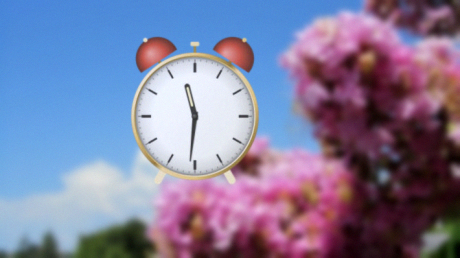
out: 11:31
